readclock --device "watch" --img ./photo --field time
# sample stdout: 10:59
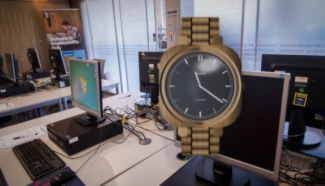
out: 11:21
